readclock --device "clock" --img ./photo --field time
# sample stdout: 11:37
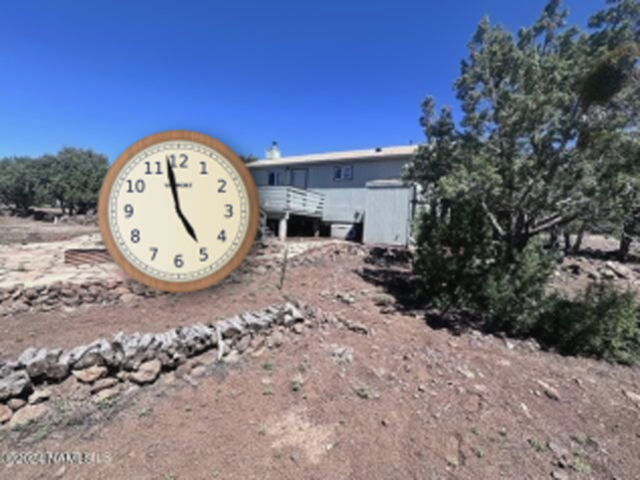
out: 4:58
